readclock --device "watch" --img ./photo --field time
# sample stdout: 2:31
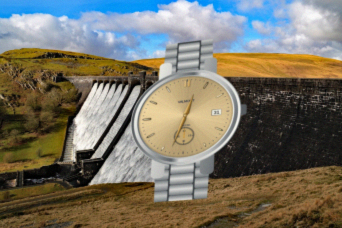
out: 12:33
